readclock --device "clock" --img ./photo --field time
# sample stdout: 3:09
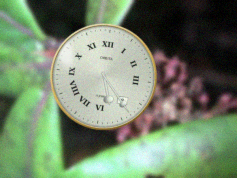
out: 5:23
